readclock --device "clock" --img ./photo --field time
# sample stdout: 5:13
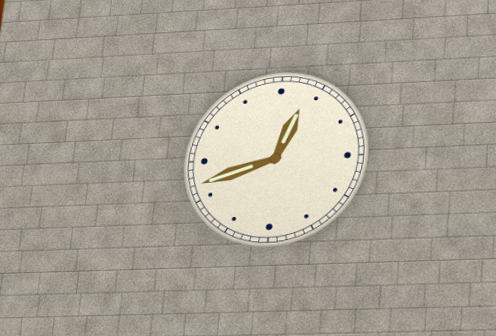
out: 12:42
